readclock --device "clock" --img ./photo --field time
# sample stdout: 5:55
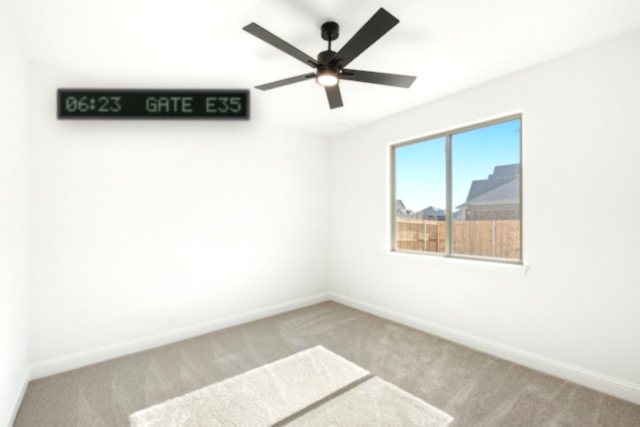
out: 6:23
